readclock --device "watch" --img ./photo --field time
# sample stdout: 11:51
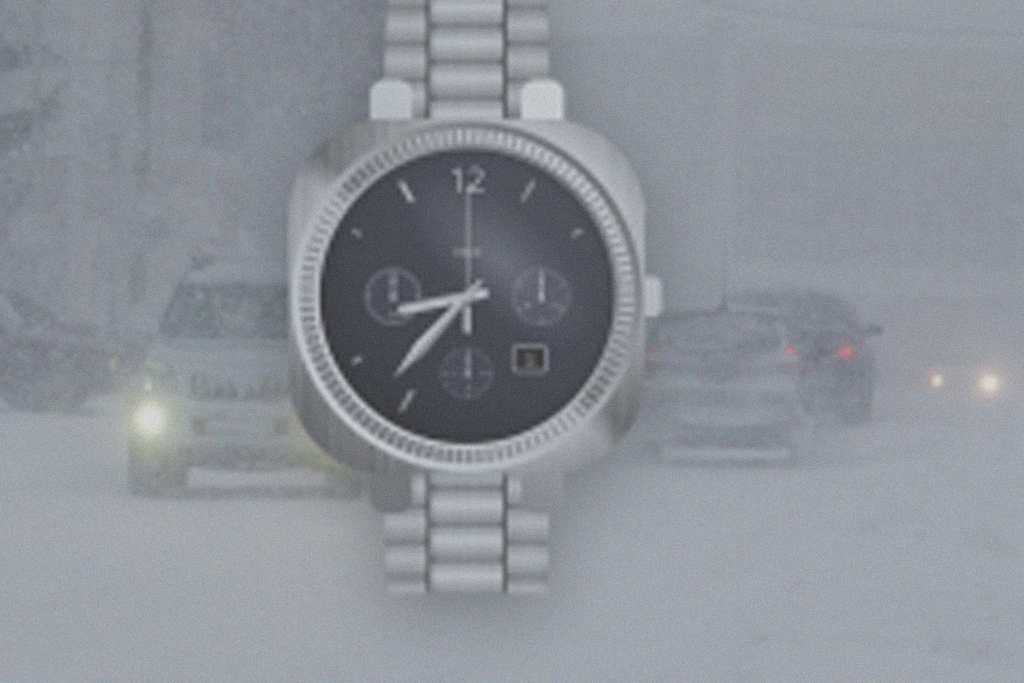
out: 8:37
